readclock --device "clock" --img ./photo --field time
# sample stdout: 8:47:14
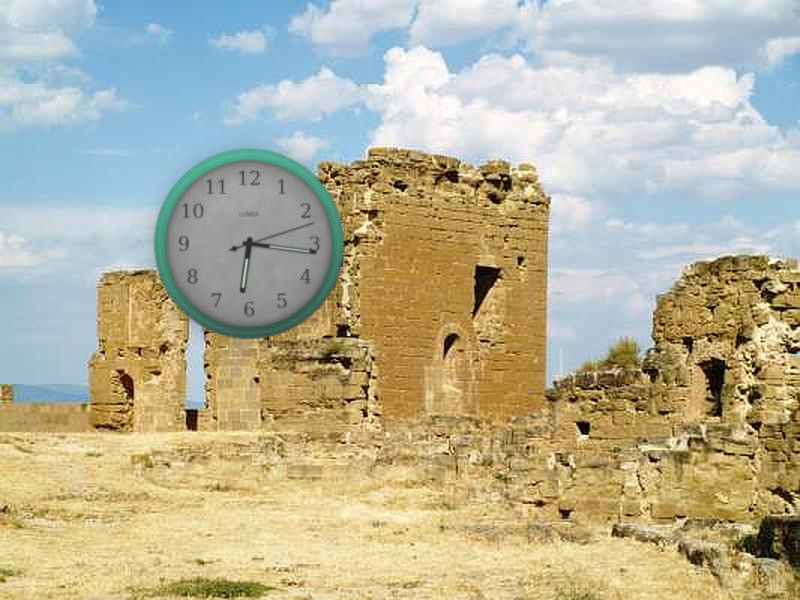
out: 6:16:12
